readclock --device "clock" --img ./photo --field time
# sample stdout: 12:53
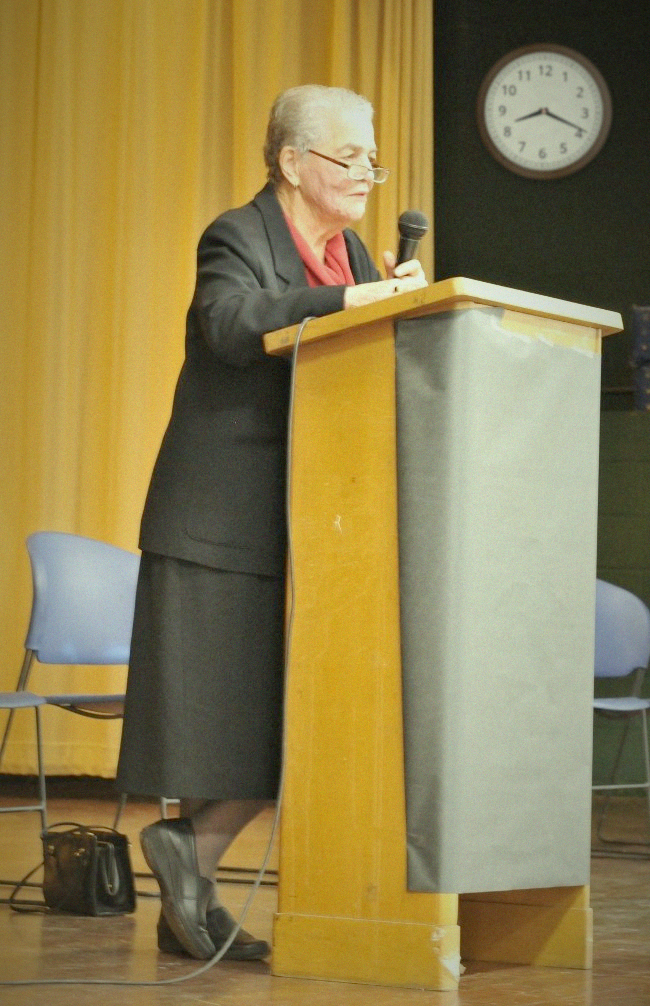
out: 8:19
